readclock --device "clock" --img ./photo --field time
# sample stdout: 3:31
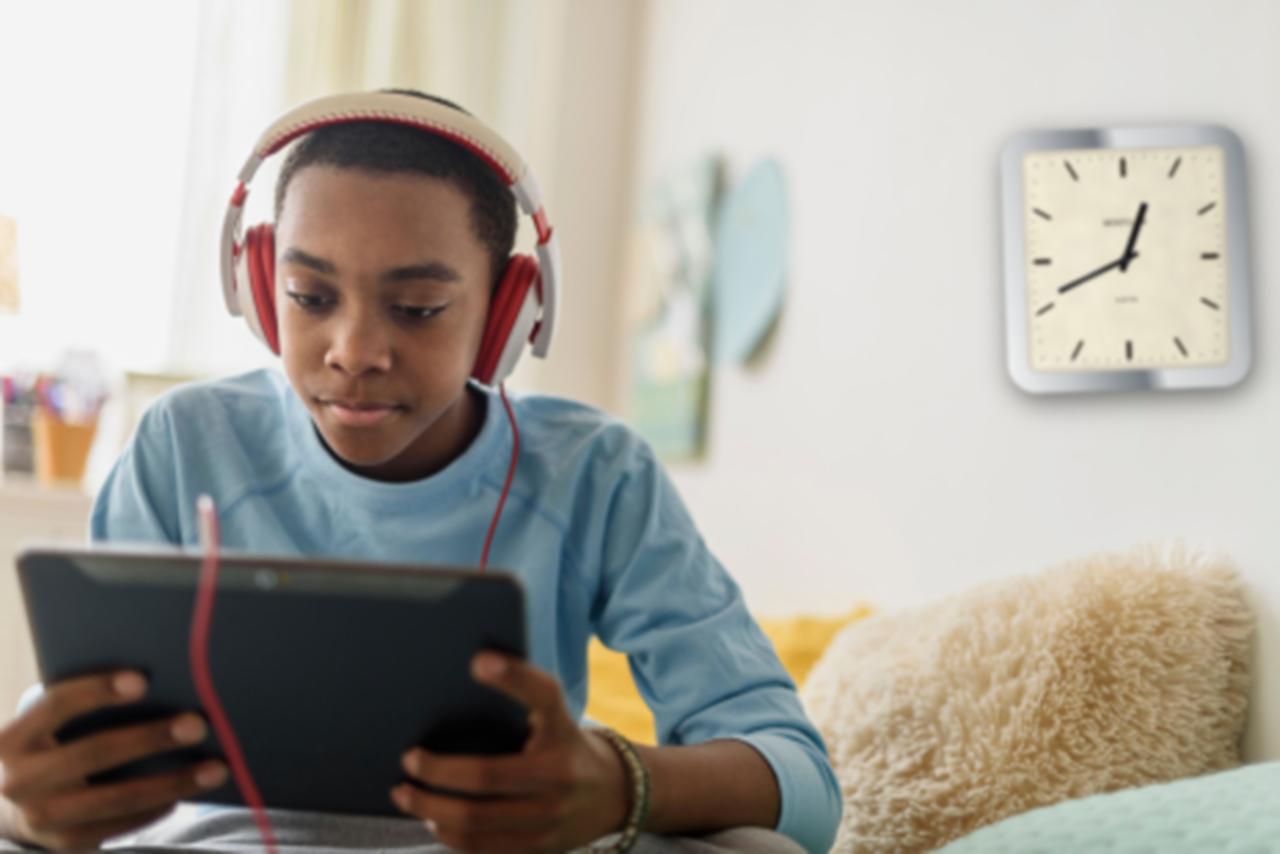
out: 12:41
